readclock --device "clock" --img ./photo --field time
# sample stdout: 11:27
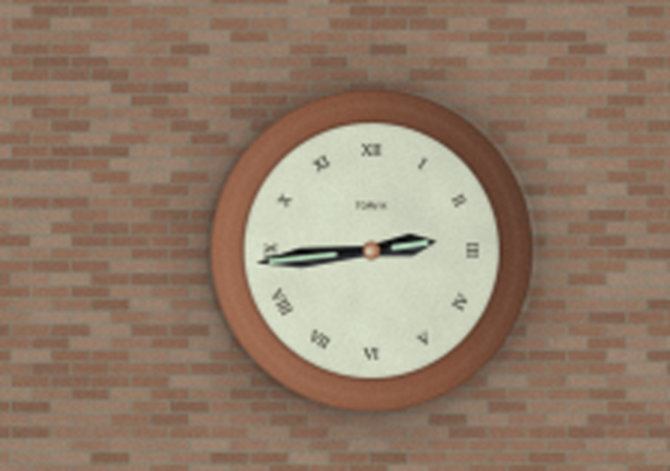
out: 2:44
